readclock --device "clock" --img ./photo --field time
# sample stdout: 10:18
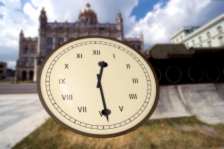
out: 12:29
